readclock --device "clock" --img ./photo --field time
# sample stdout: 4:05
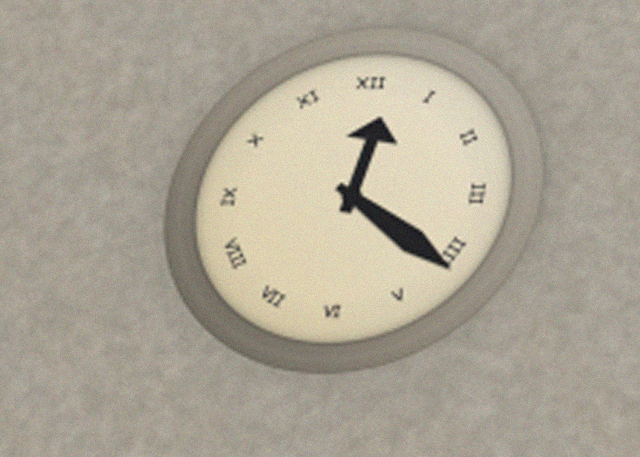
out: 12:21
